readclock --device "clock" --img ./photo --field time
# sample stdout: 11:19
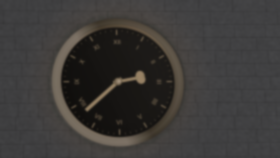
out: 2:38
